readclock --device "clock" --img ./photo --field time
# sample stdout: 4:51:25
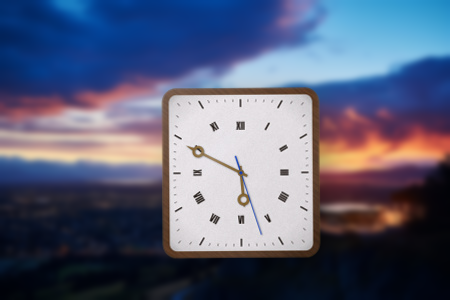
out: 5:49:27
